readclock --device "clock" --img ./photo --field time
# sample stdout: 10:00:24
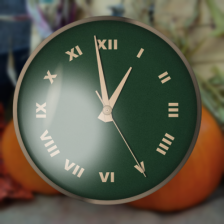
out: 12:58:25
